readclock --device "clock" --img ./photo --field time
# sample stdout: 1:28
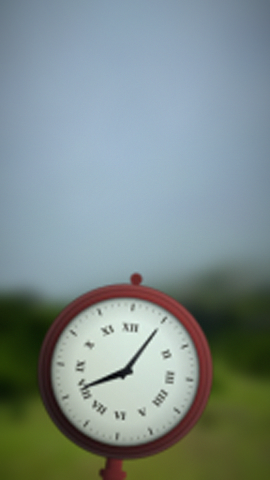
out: 8:05
